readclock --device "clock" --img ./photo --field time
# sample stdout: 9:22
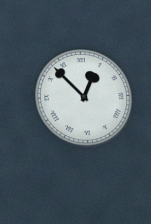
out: 12:53
